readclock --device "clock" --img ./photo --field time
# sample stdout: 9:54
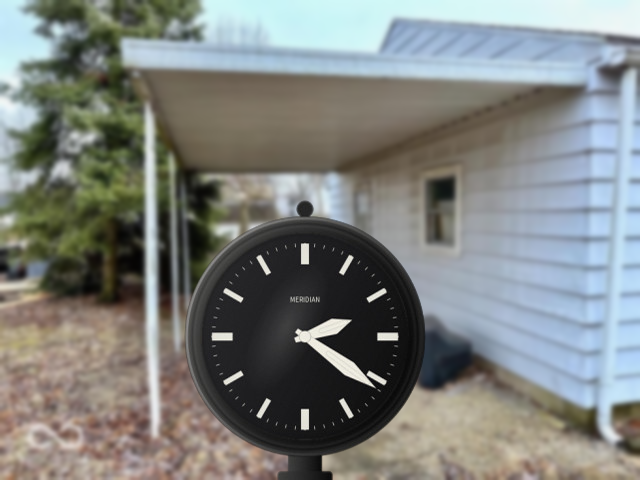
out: 2:21
